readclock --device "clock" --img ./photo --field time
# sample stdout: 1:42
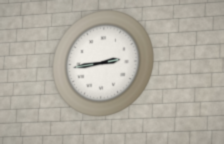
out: 2:44
